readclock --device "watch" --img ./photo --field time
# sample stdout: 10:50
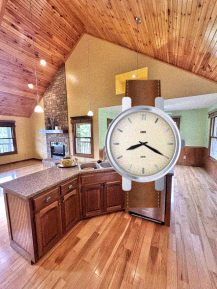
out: 8:20
